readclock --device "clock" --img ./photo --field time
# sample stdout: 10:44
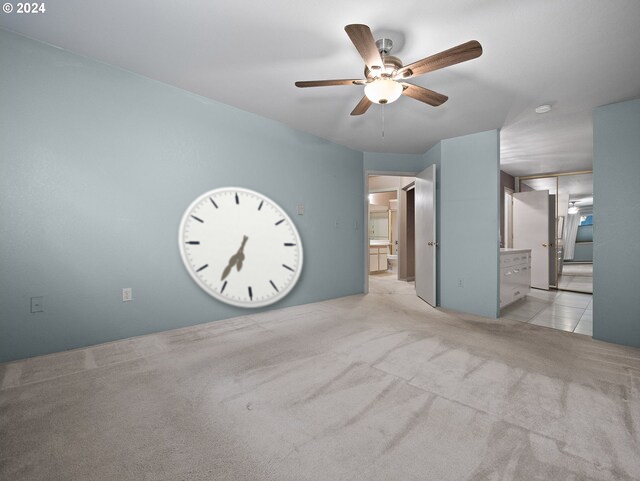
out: 6:36
